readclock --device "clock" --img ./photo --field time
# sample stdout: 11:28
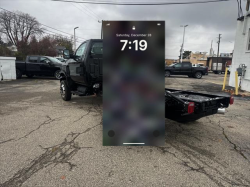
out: 7:19
